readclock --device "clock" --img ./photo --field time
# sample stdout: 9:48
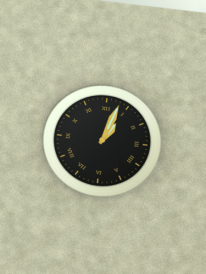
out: 1:03
